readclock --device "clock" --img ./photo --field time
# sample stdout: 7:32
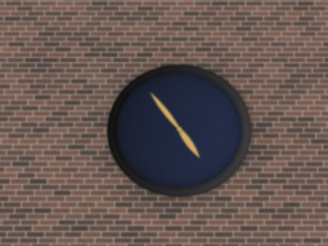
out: 4:54
